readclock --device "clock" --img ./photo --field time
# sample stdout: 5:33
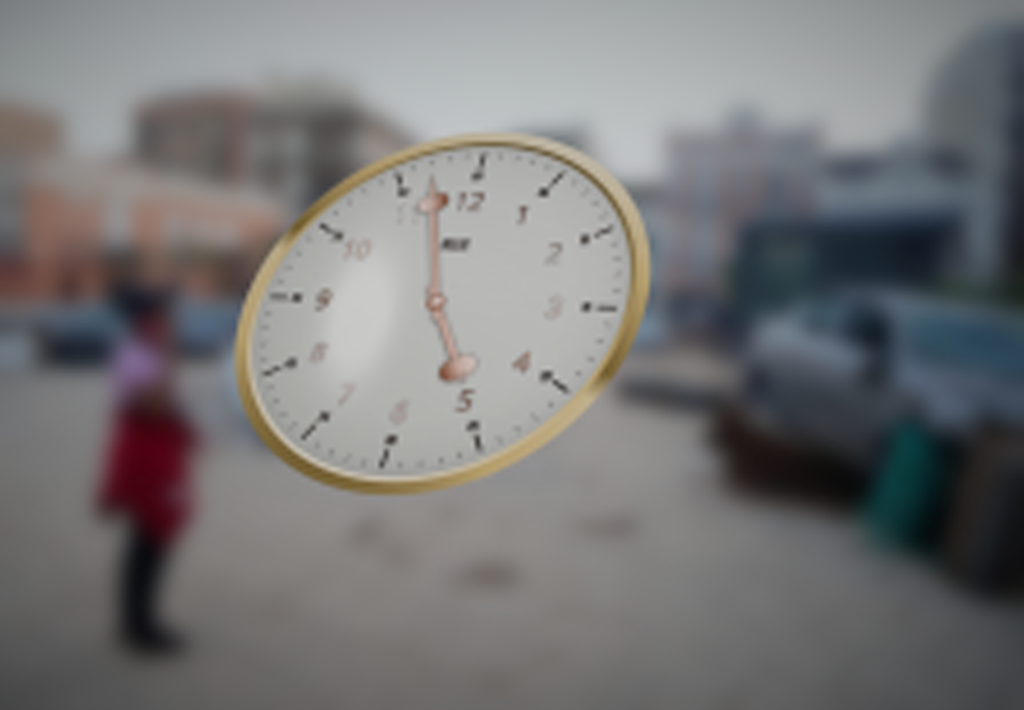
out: 4:57
